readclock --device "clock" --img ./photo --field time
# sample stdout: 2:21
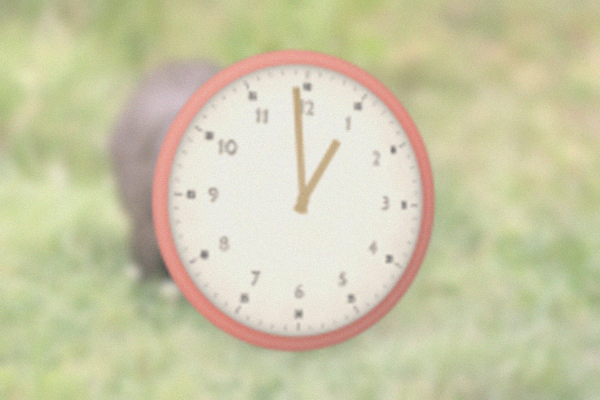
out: 12:59
